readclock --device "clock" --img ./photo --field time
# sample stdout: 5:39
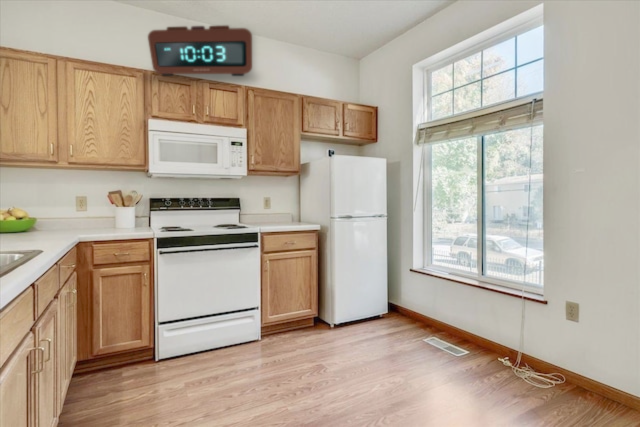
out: 10:03
